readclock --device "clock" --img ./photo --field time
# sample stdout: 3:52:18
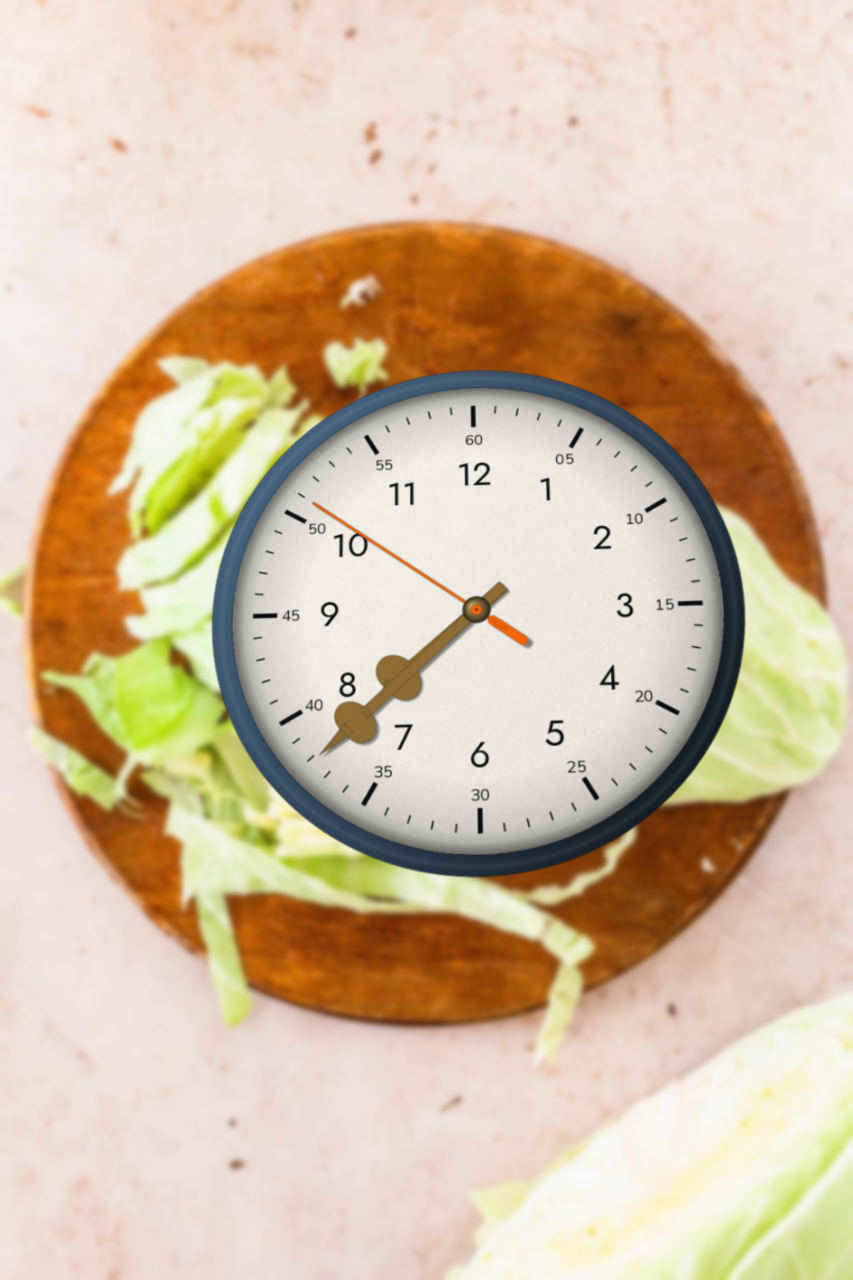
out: 7:37:51
